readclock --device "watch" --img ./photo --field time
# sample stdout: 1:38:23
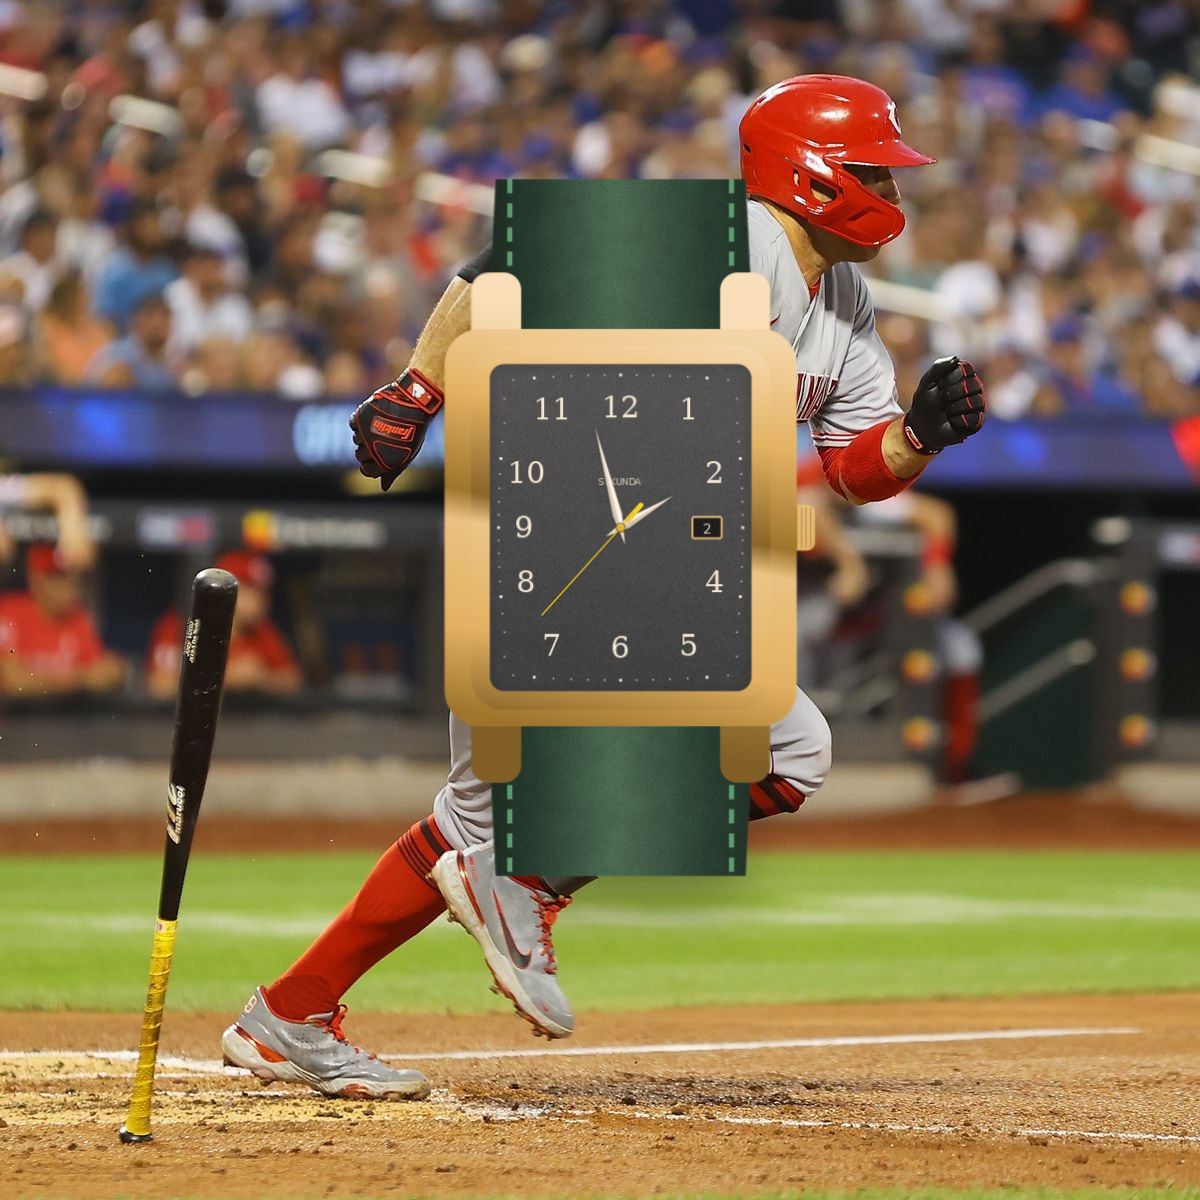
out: 1:57:37
